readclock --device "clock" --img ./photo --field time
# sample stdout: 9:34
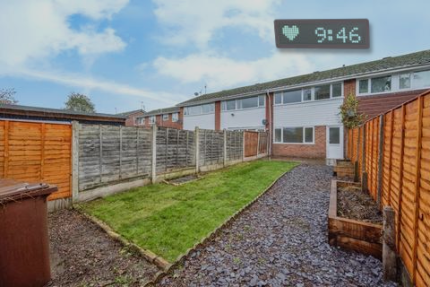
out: 9:46
